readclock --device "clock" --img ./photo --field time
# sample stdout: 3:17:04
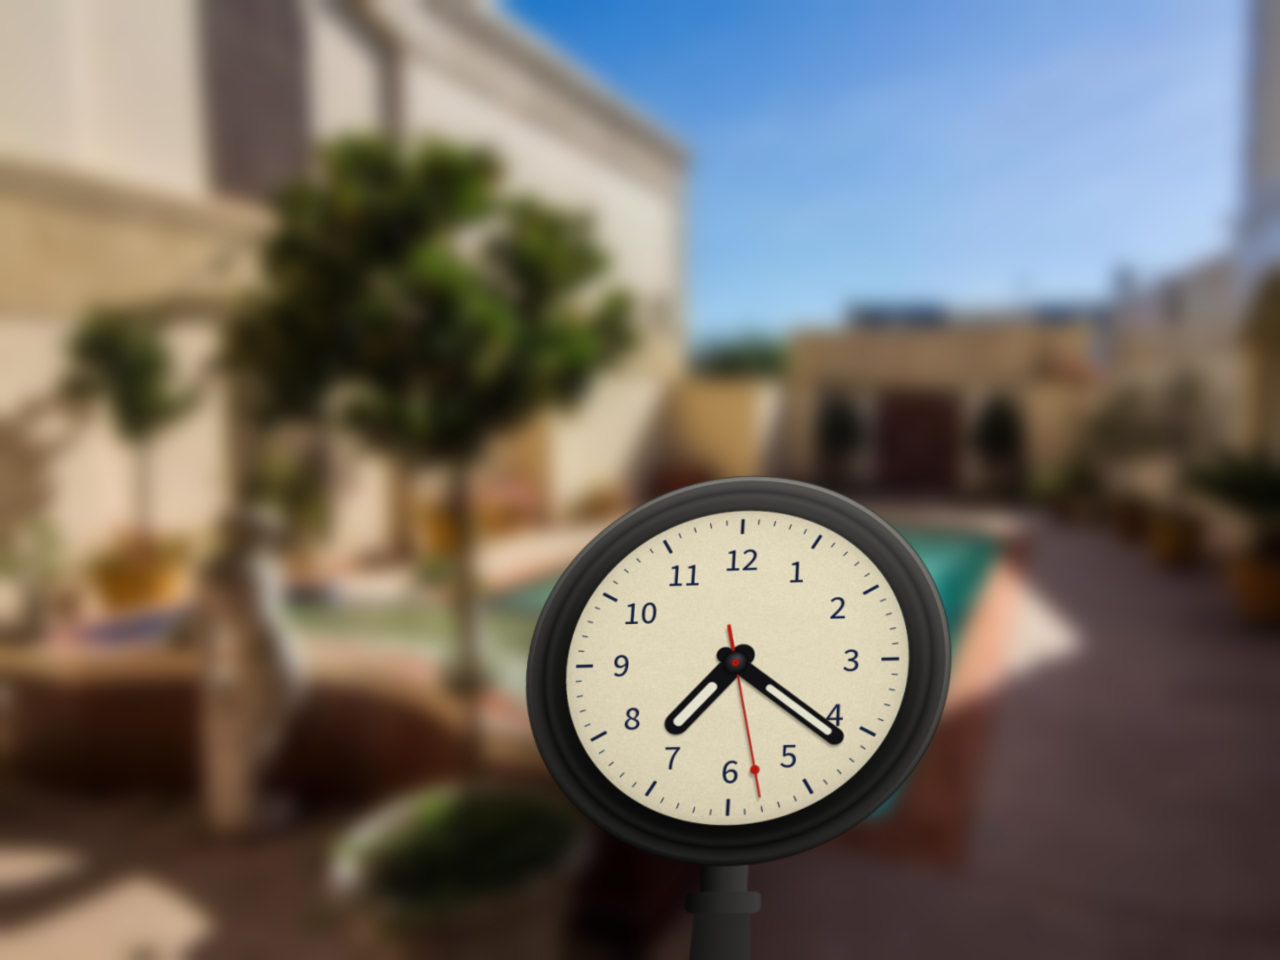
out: 7:21:28
